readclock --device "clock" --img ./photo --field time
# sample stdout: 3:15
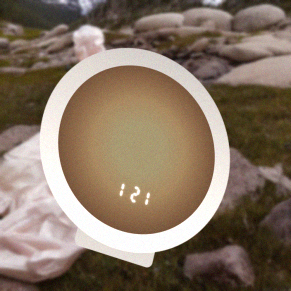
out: 1:21
